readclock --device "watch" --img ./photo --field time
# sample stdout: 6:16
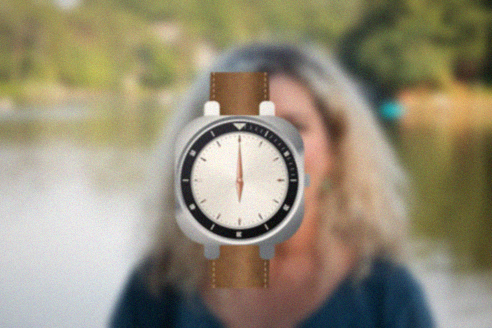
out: 6:00
